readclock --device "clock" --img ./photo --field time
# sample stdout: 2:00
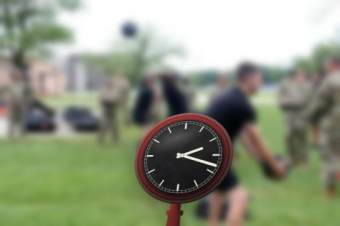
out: 2:18
